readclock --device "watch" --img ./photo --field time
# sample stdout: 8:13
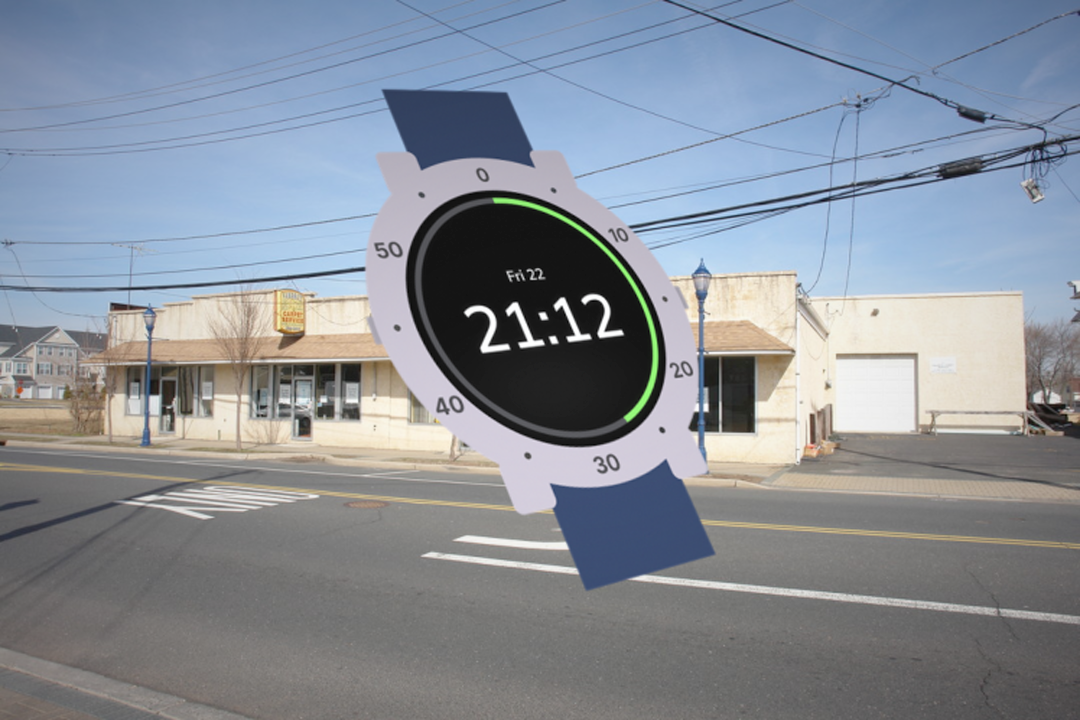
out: 21:12
